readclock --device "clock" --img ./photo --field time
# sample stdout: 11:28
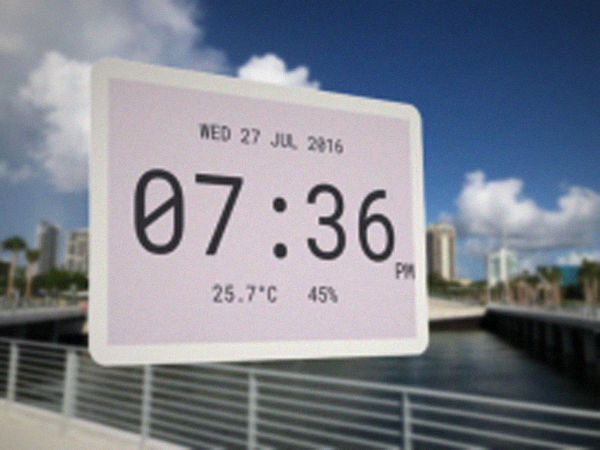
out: 7:36
